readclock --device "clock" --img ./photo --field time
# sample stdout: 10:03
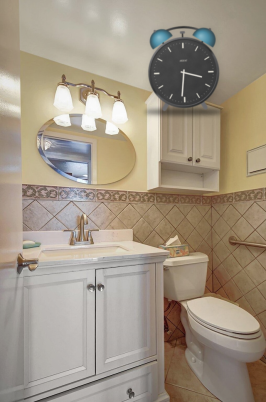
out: 3:31
